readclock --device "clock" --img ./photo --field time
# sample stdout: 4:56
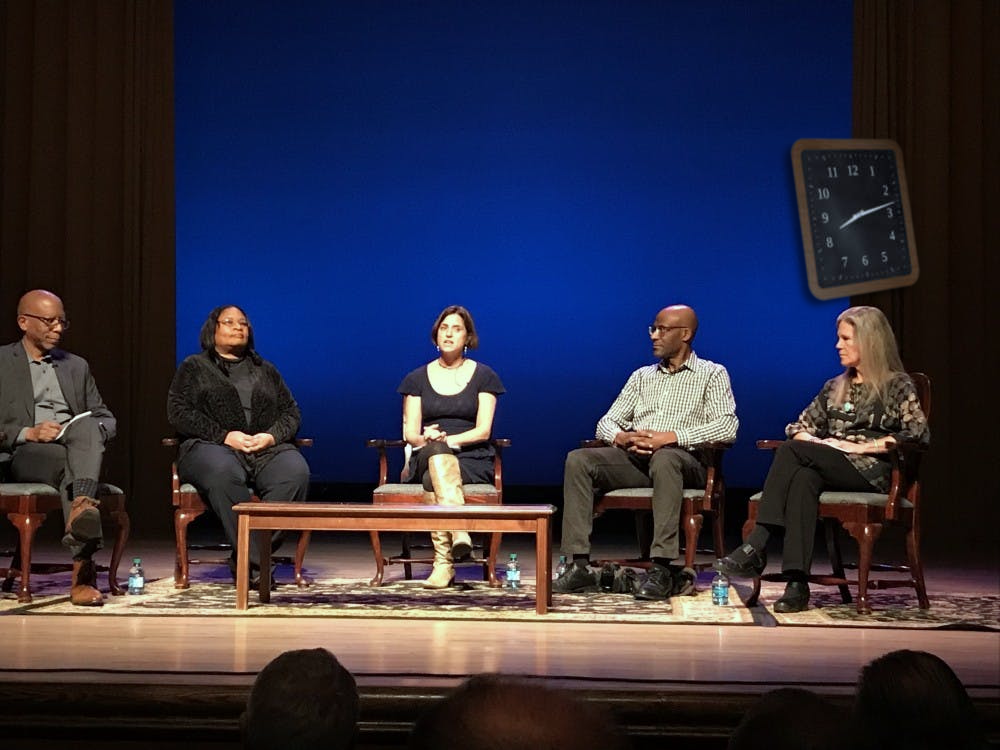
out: 8:13
